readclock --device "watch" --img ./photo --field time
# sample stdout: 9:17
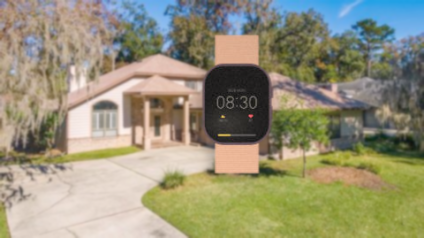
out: 8:30
